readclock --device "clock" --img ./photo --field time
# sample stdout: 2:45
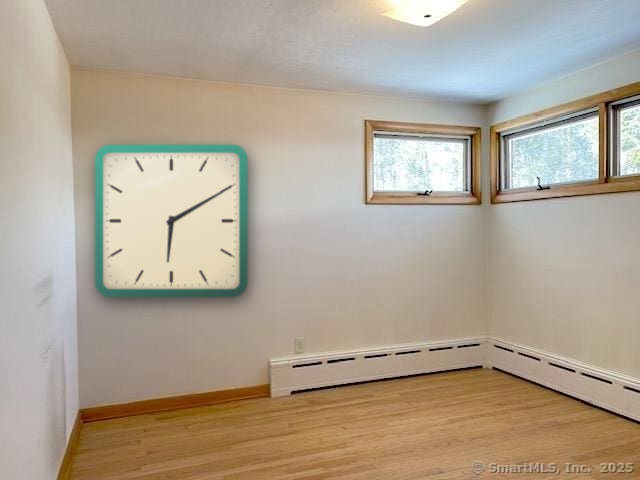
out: 6:10
